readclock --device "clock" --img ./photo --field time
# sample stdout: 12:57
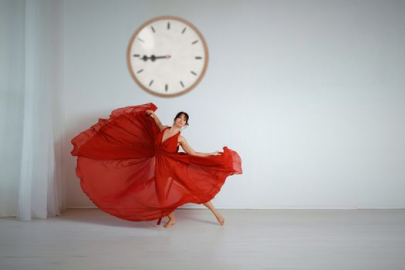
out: 8:44
